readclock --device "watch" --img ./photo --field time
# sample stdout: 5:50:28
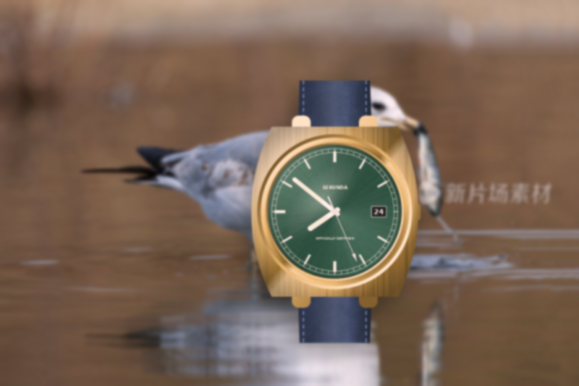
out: 7:51:26
